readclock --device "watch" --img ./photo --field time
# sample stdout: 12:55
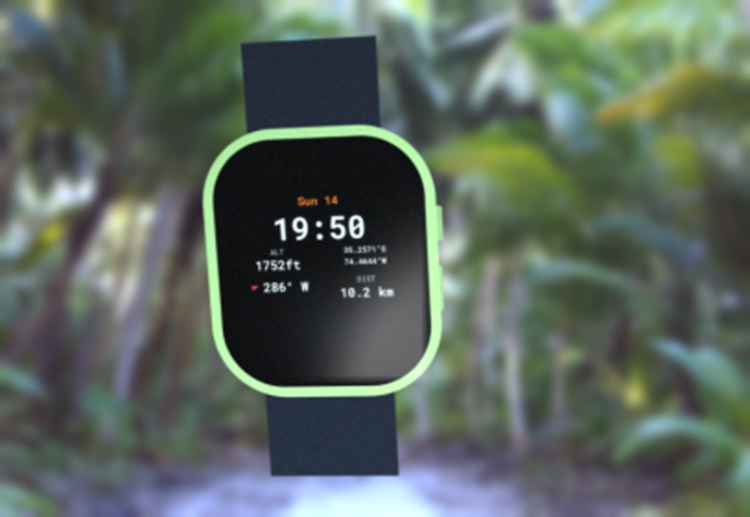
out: 19:50
